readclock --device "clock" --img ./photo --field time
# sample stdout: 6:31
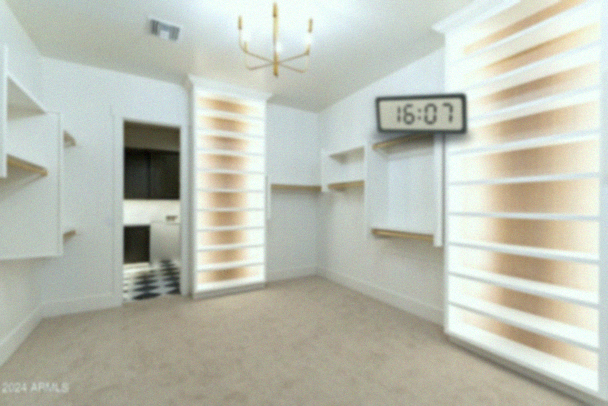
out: 16:07
